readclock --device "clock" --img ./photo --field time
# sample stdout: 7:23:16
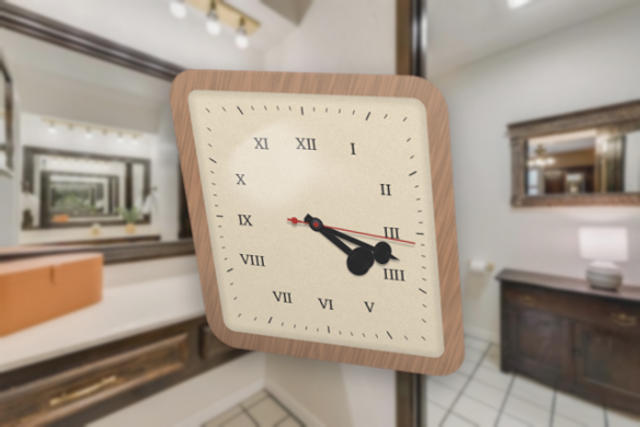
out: 4:18:16
